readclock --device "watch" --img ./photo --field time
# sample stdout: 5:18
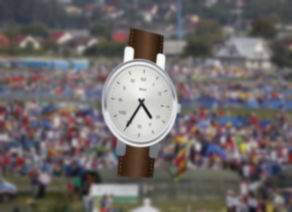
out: 4:35
